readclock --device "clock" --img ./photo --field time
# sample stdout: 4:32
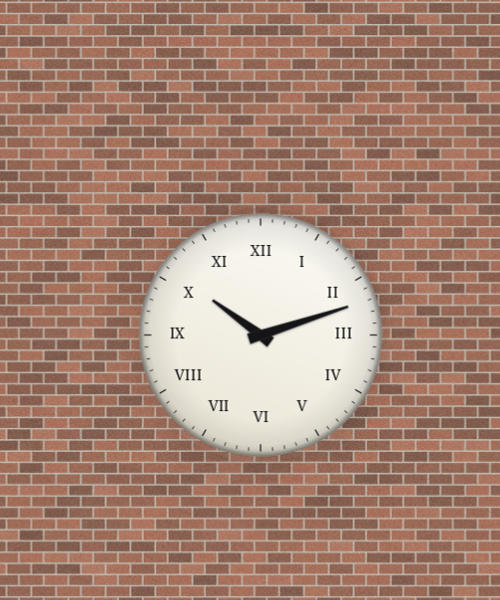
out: 10:12
